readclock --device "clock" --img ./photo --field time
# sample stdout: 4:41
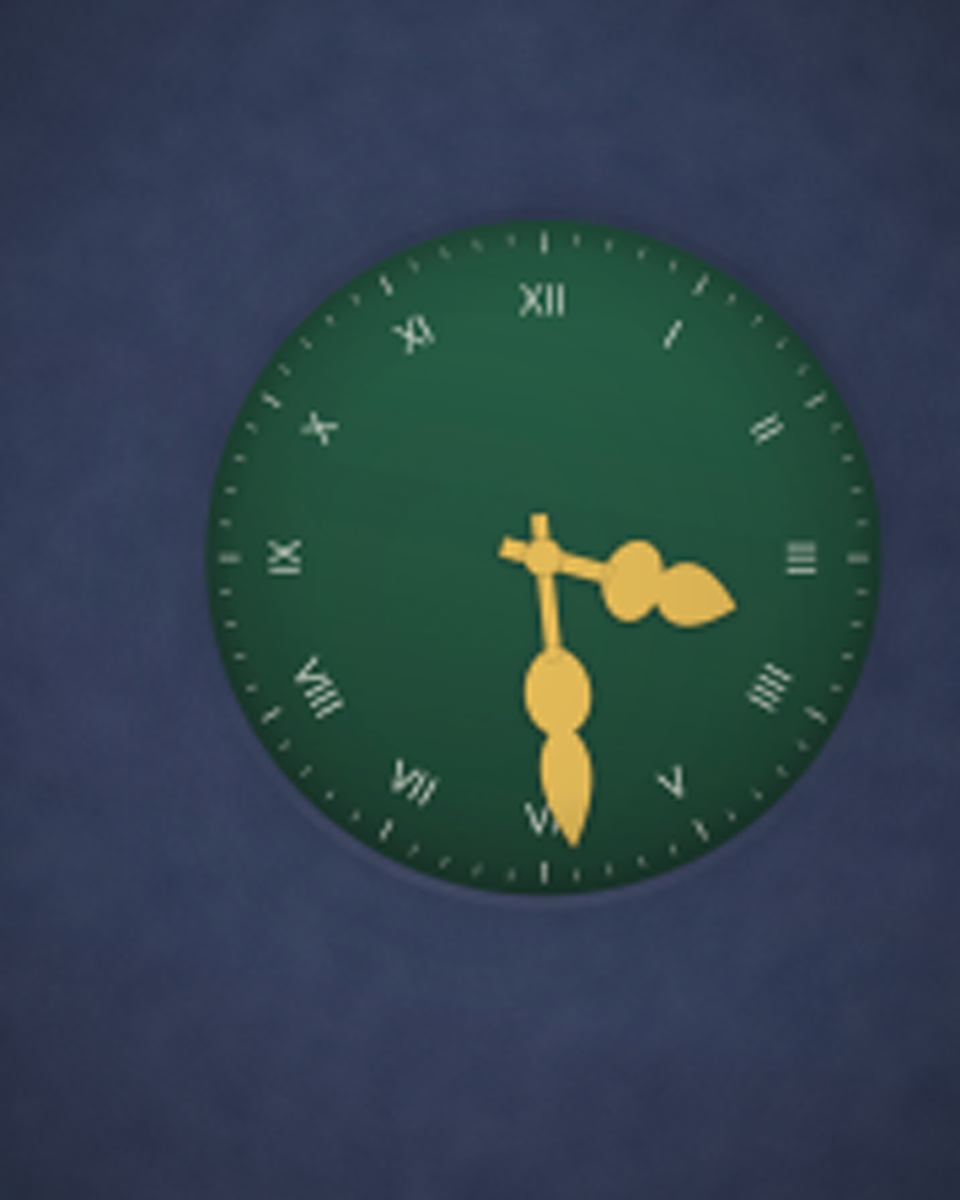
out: 3:29
